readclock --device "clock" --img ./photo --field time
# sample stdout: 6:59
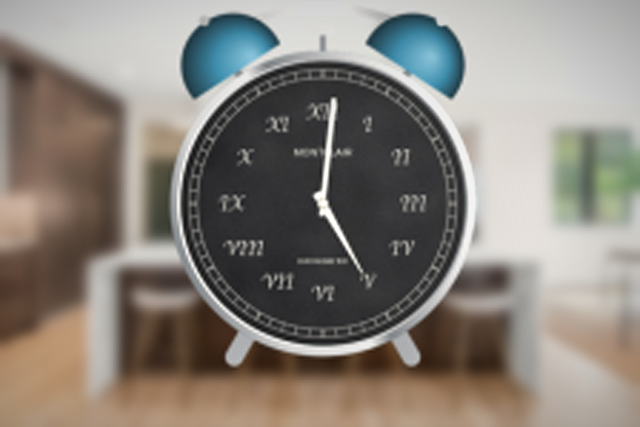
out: 5:01
